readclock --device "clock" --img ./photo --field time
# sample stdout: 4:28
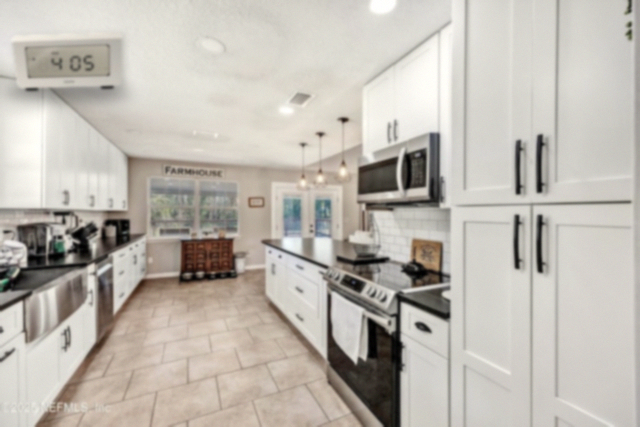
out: 4:05
